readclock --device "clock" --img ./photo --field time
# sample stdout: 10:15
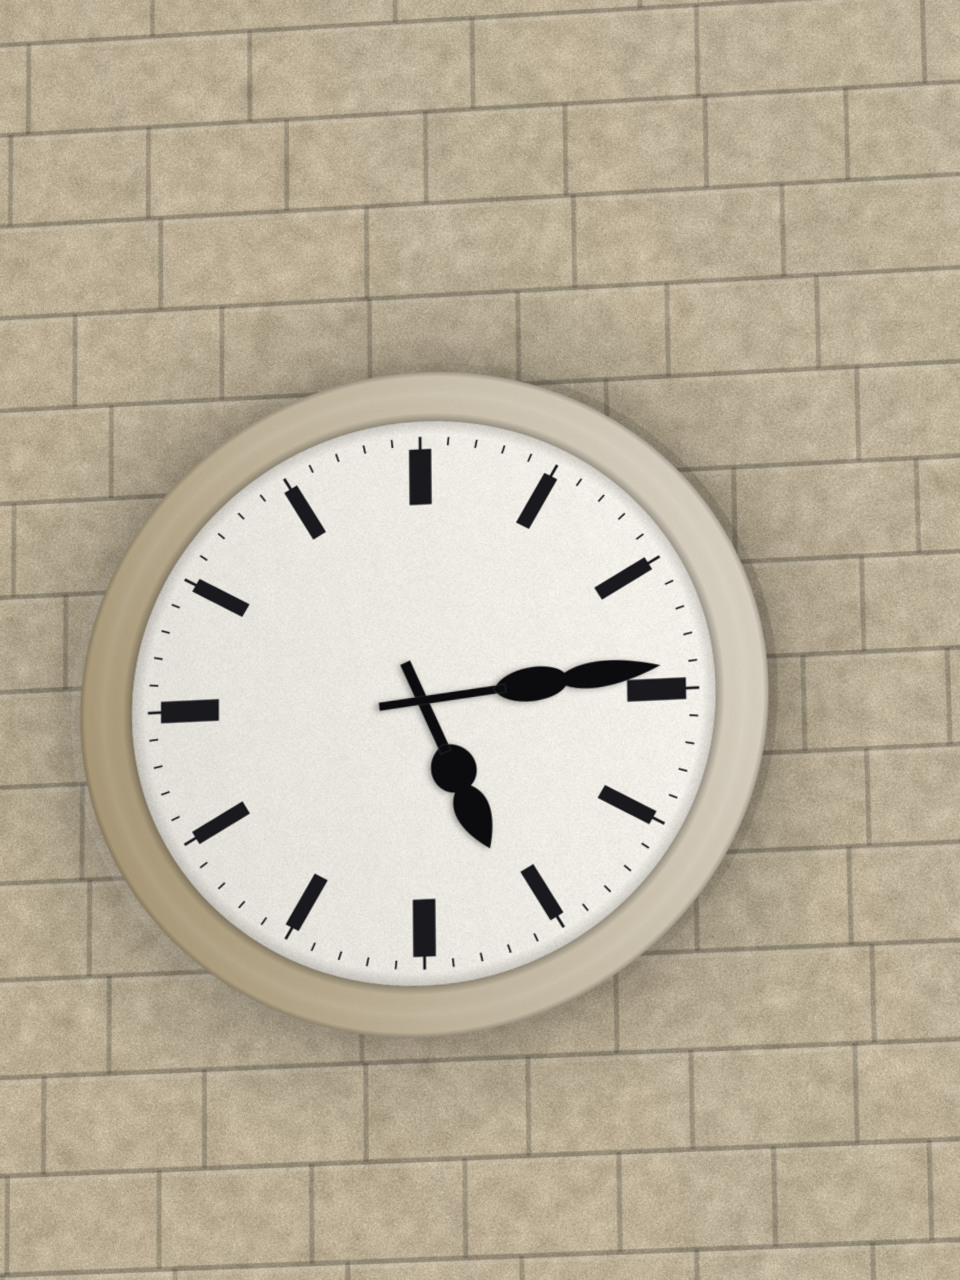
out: 5:14
